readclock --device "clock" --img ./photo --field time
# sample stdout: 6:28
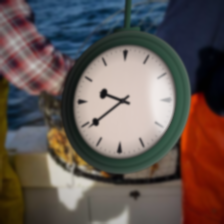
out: 9:39
